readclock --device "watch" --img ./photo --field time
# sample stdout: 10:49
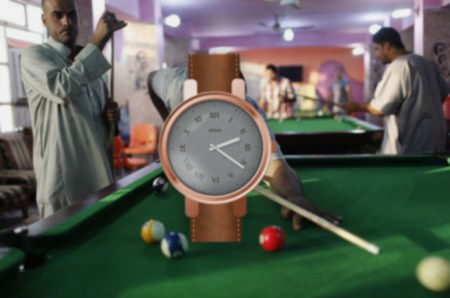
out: 2:21
